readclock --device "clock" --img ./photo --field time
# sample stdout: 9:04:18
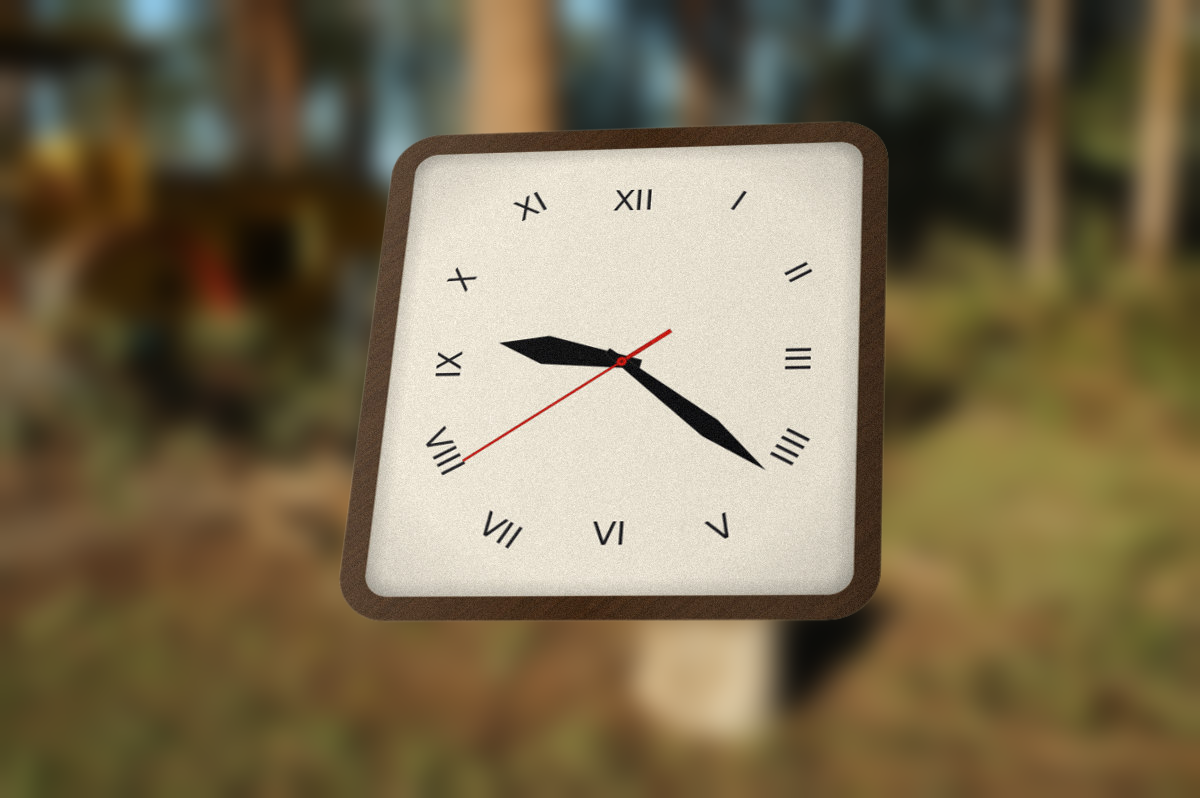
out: 9:21:39
